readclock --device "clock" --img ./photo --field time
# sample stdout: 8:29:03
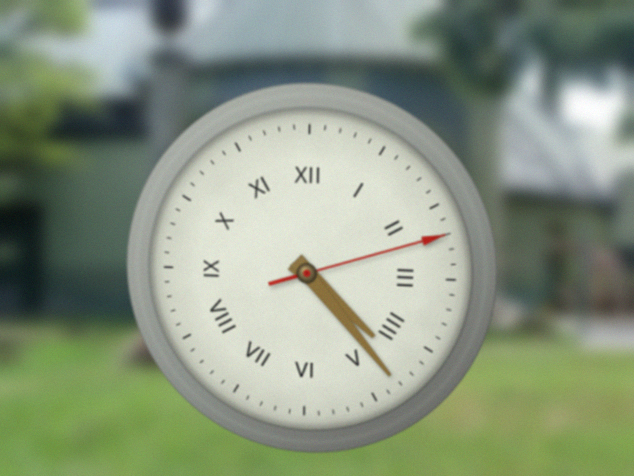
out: 4:23:12
